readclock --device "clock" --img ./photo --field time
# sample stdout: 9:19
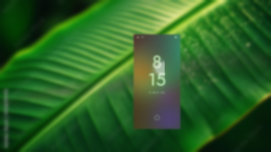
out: 8:15
